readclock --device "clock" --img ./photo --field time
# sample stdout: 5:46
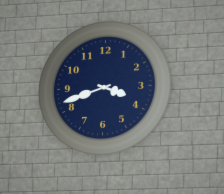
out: 3:42
